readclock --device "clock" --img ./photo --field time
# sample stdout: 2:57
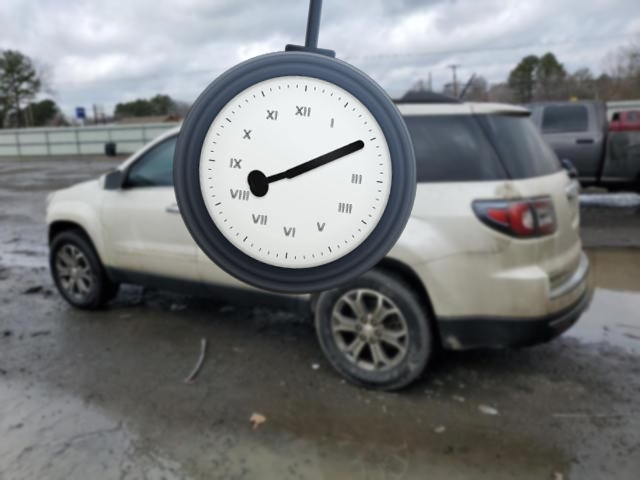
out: 8:10
